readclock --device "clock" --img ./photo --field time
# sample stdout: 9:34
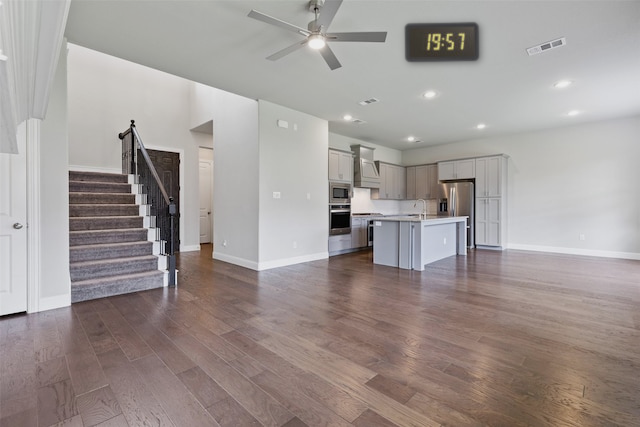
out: 19:57
